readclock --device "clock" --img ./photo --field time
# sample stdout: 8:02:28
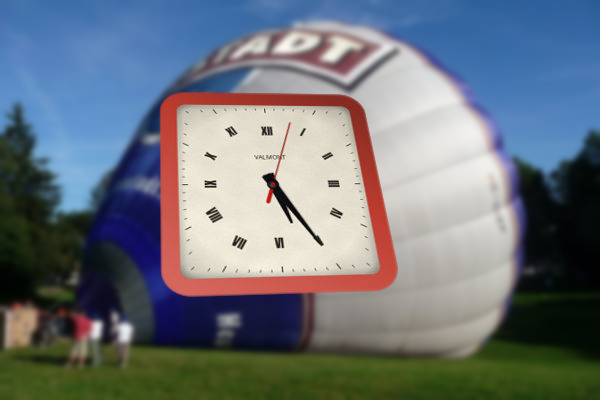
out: 5:25:03
